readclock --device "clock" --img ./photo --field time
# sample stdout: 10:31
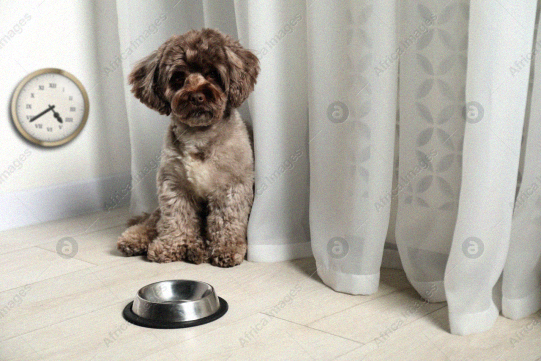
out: 4:39
